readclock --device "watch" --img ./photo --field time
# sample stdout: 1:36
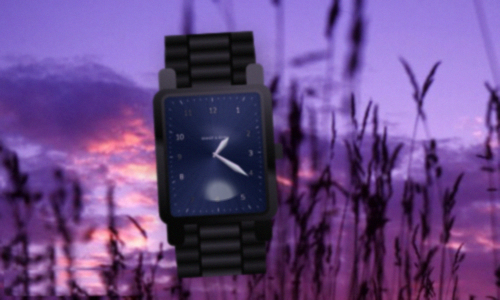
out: 1:21
